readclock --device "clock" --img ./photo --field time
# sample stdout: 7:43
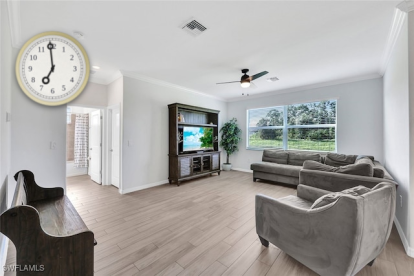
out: 6:59
